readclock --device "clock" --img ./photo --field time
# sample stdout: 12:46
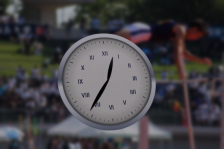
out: 12:36
